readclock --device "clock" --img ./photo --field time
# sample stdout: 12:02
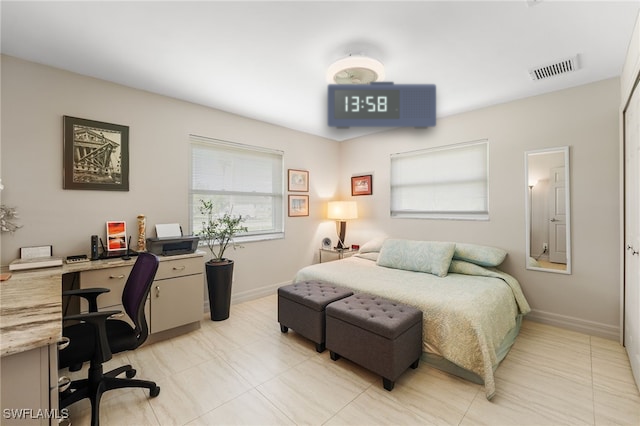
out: 13:58
